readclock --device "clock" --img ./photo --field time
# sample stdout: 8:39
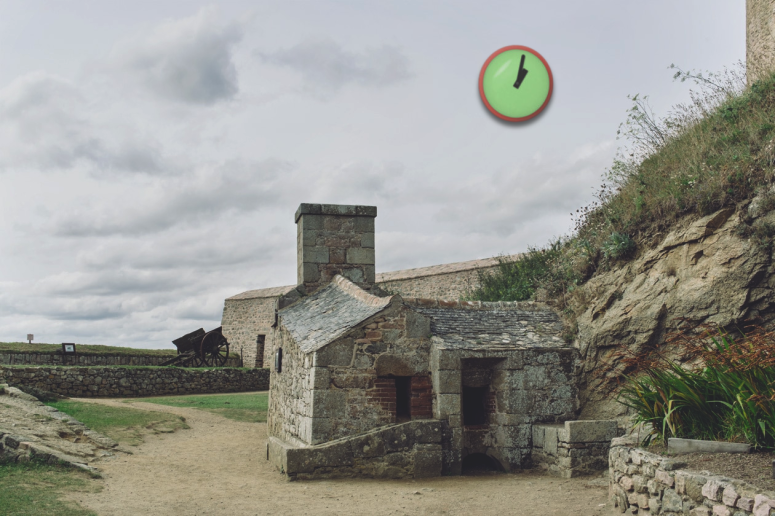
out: 1:02
